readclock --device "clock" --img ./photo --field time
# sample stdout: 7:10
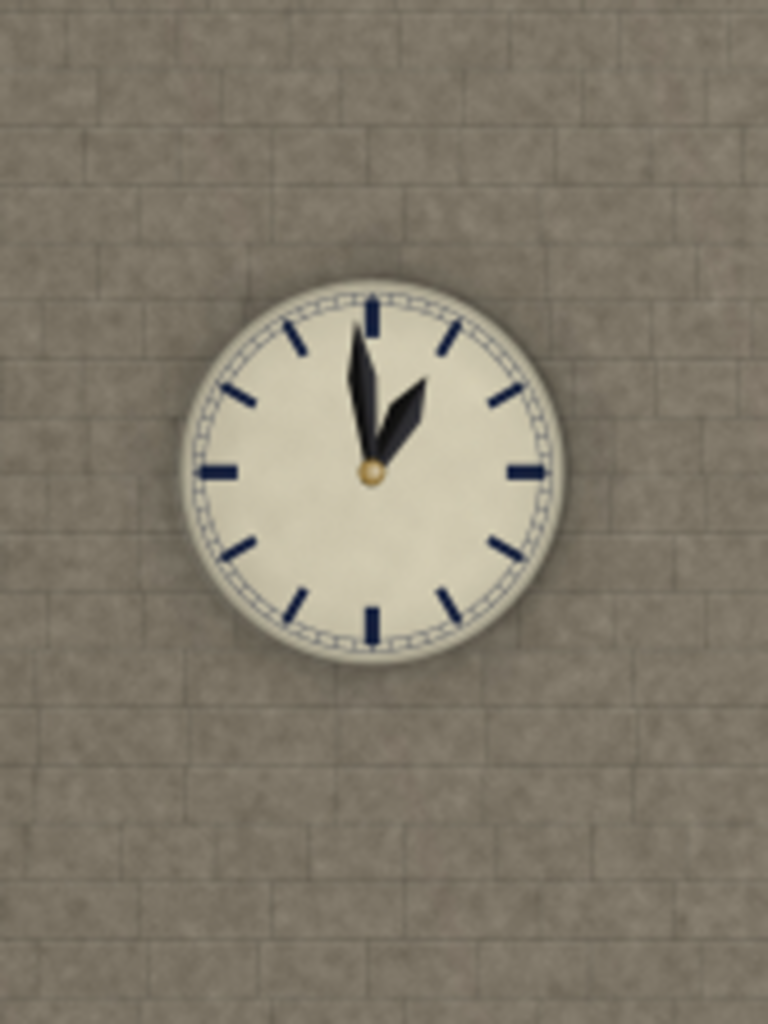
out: 12:59
